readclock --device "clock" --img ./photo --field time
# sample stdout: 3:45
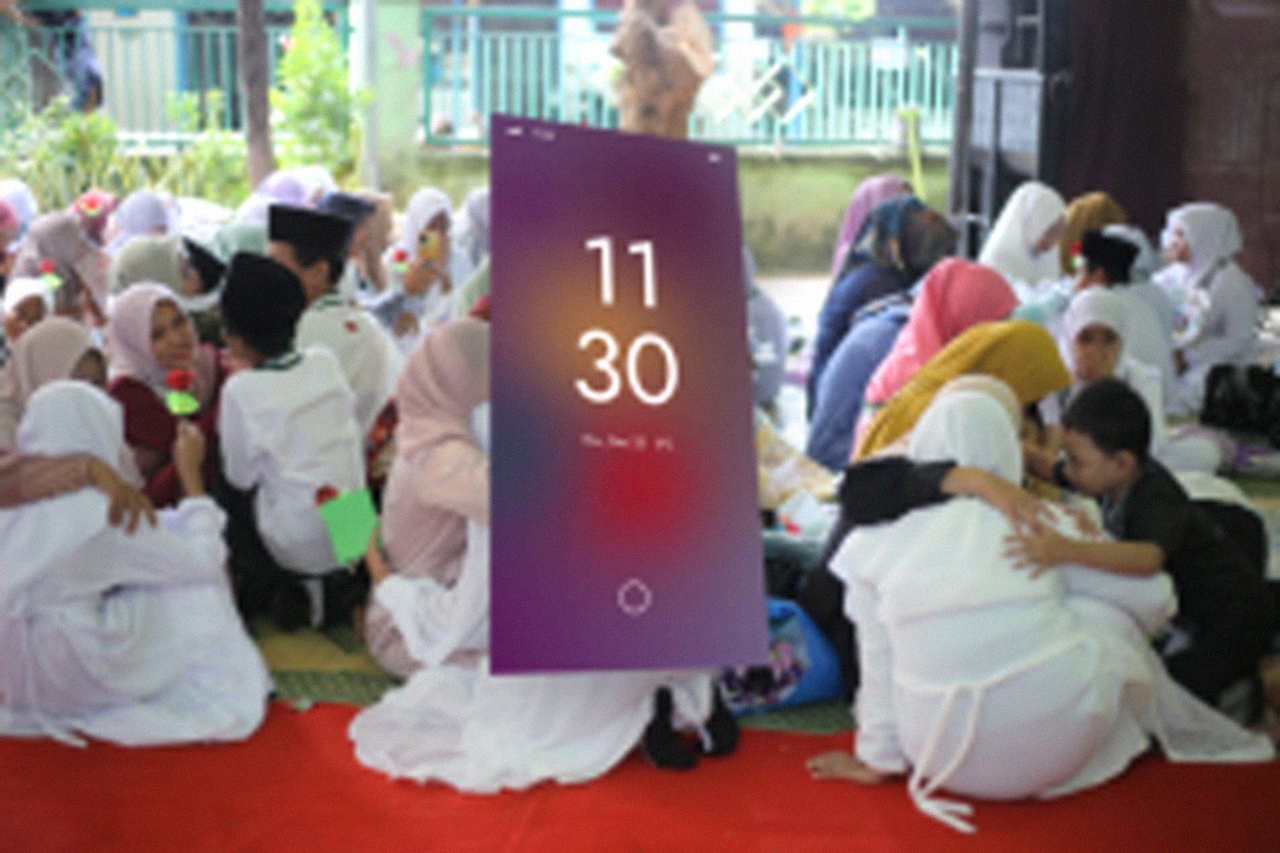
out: 11:30
